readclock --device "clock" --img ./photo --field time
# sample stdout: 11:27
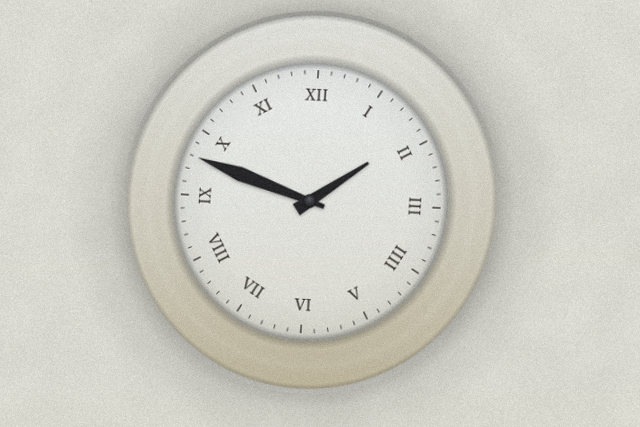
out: 1:48
